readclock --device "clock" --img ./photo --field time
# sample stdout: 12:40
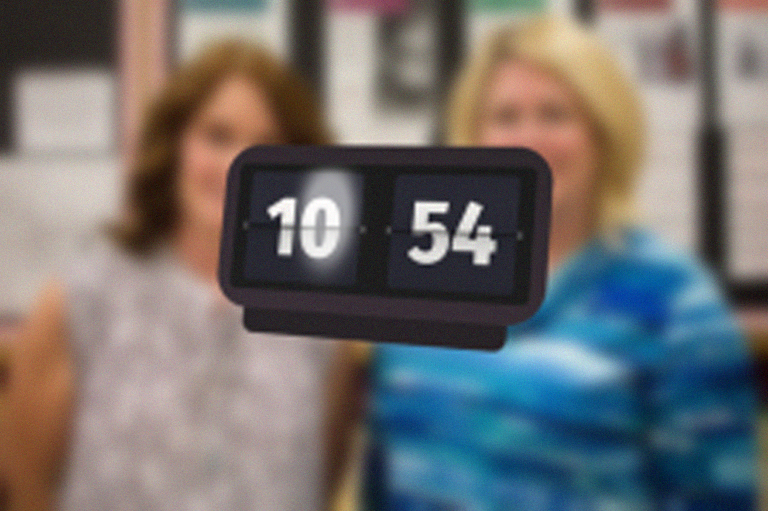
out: 10:54
